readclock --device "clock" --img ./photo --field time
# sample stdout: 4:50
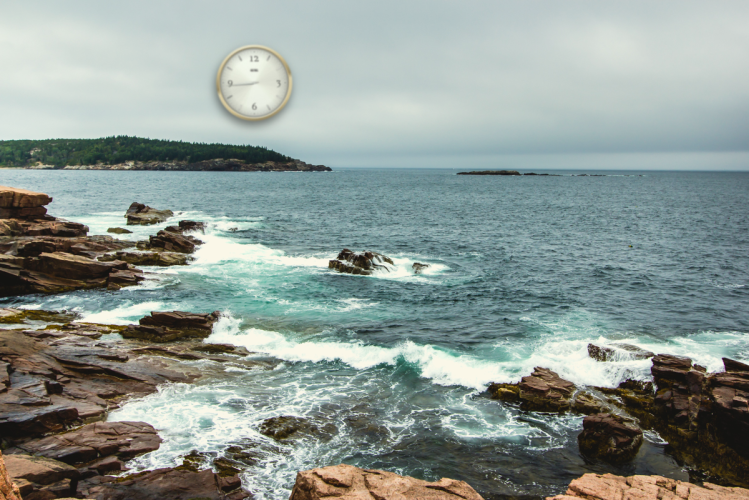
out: 8:44
